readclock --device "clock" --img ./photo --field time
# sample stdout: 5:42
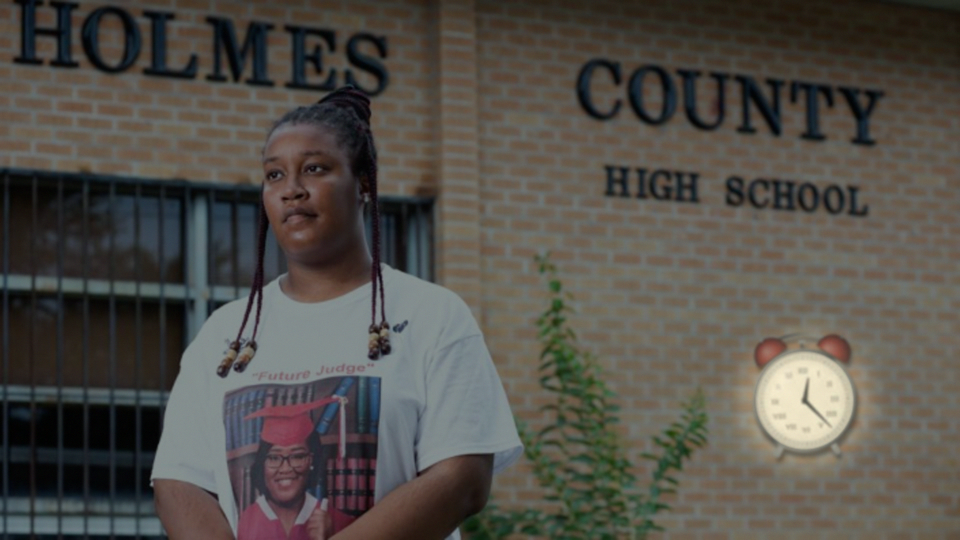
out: 12:23
